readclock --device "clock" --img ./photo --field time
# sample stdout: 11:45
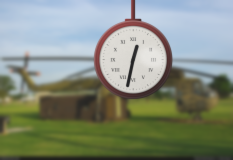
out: 12:32
